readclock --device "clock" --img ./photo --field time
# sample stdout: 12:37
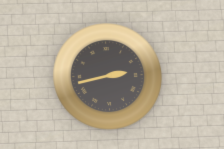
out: 2:43
